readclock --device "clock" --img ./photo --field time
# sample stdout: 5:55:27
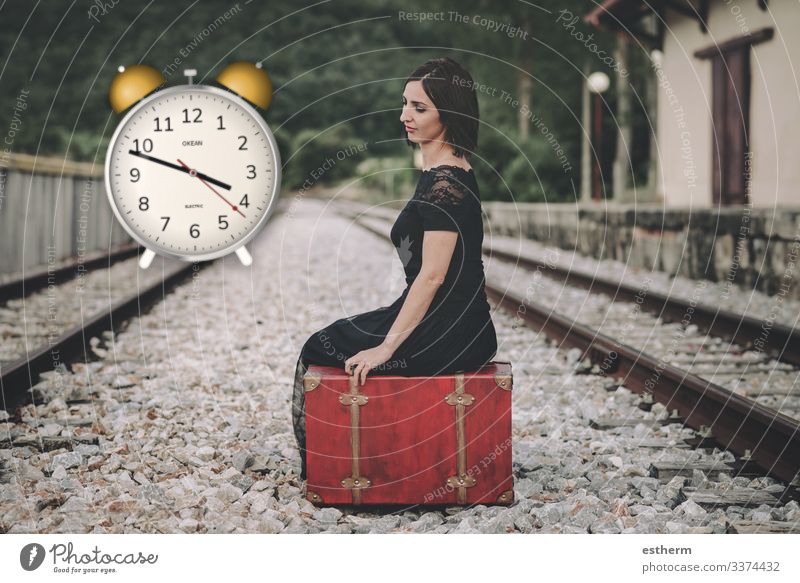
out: 3:48:22
